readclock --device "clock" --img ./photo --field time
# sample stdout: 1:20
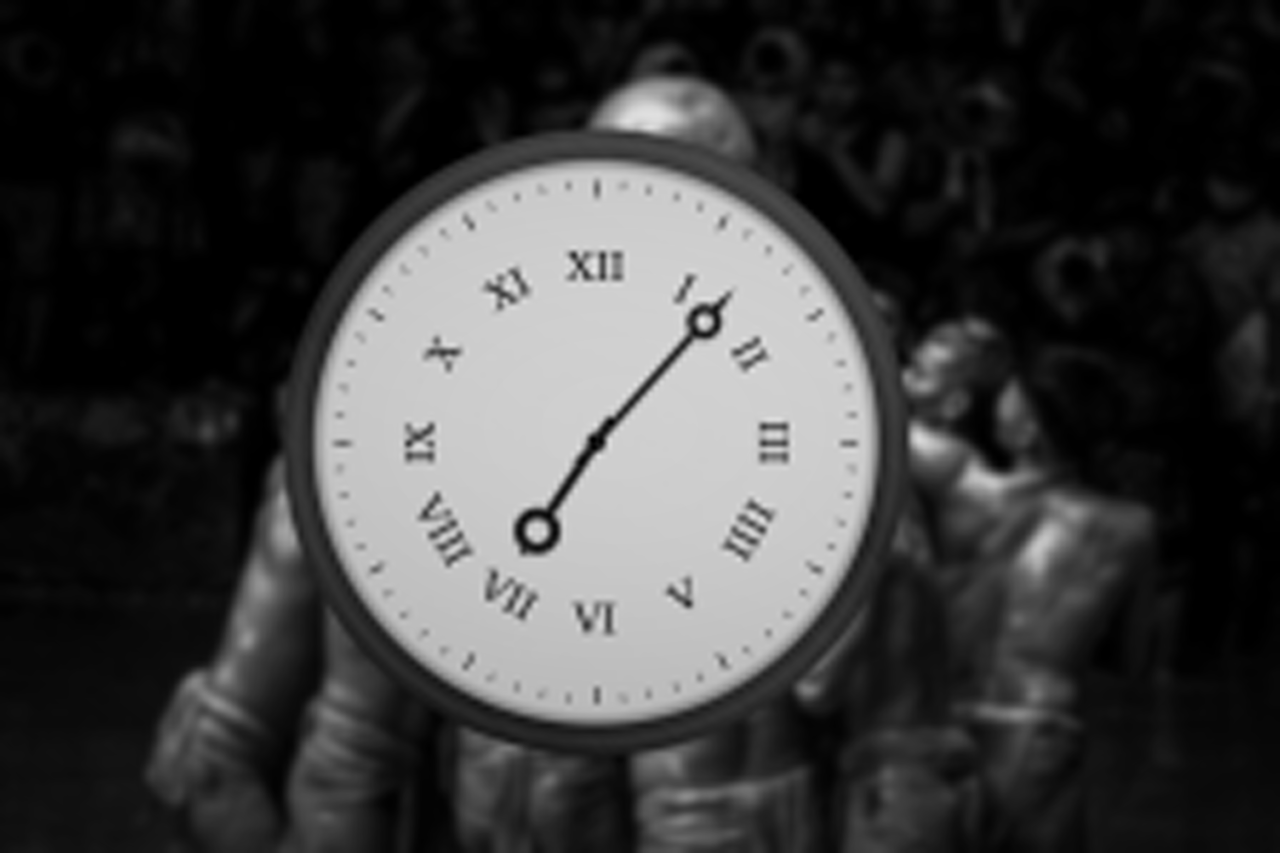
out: 7:07
